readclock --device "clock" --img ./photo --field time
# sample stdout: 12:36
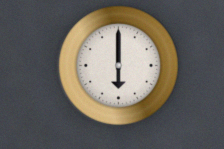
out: 6:00
